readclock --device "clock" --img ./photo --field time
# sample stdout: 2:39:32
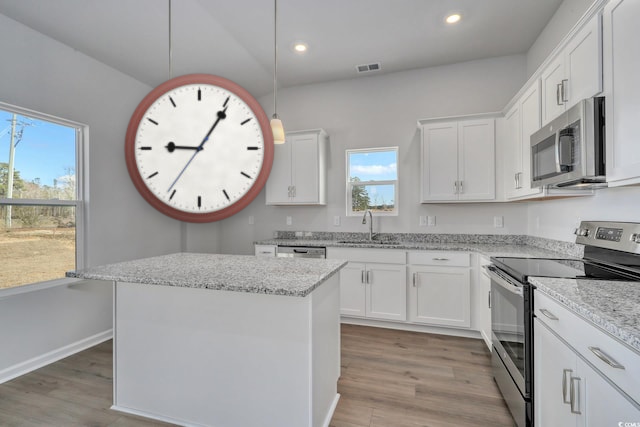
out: 9:05:36
